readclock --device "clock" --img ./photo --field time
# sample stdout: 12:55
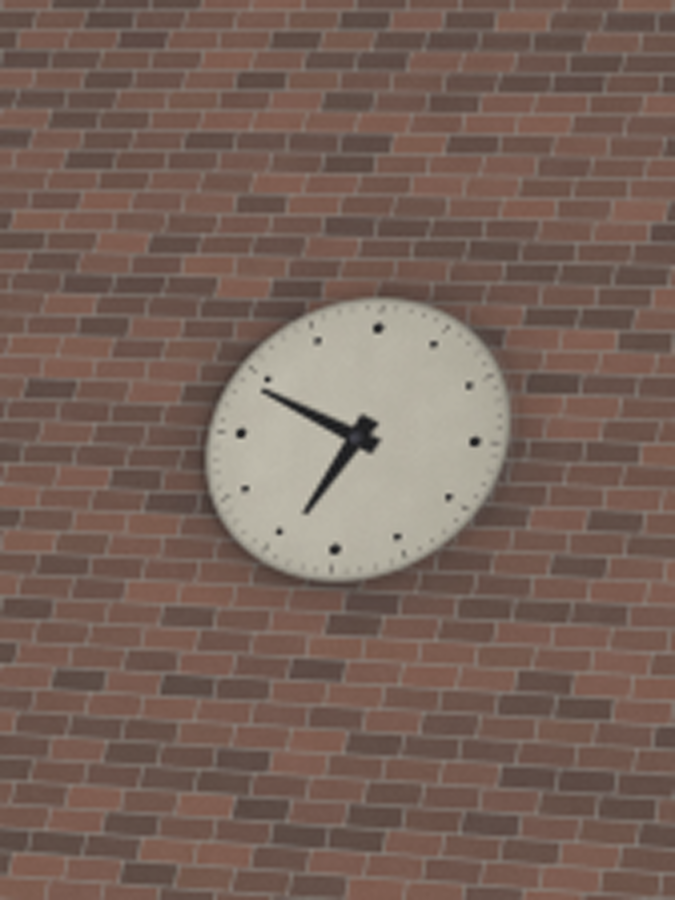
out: 6:49
